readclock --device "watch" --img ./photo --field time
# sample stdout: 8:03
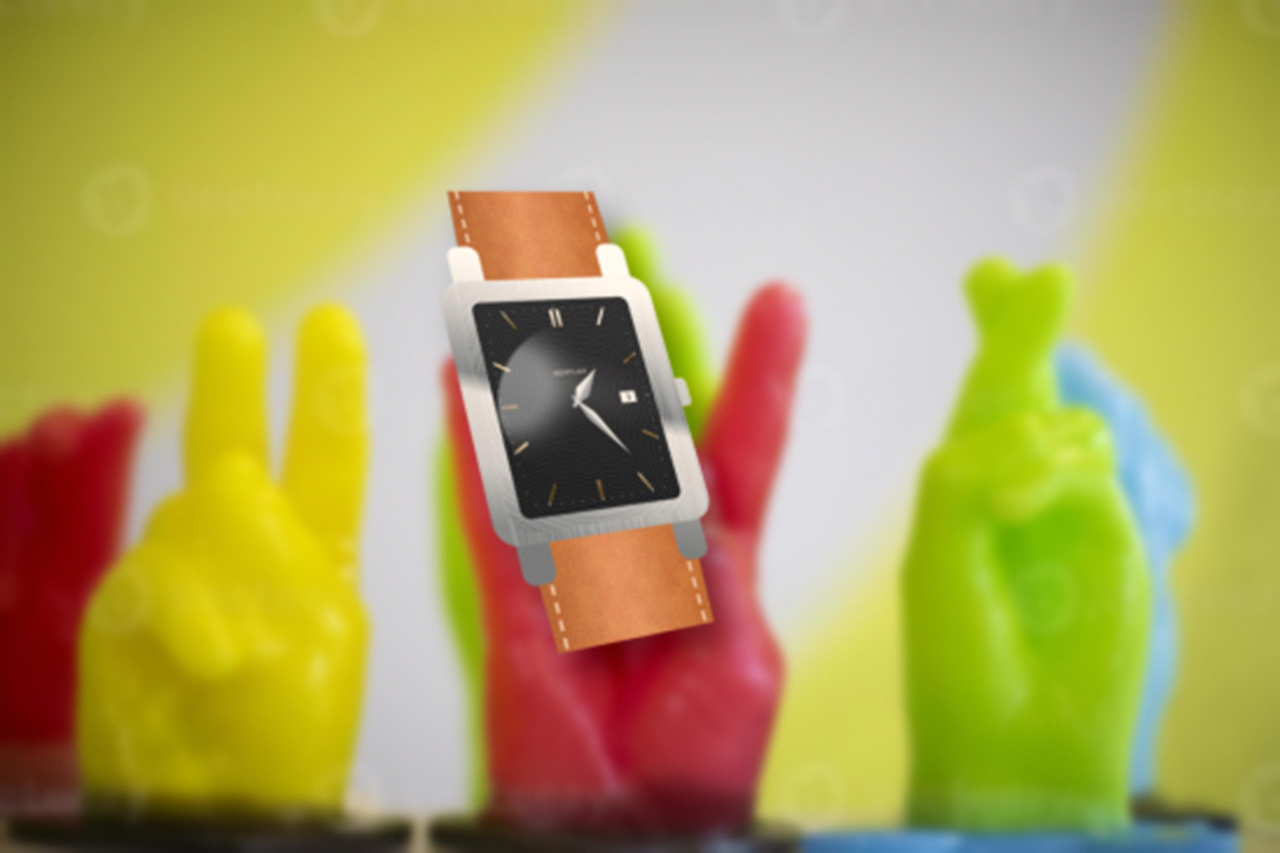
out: 1:24
